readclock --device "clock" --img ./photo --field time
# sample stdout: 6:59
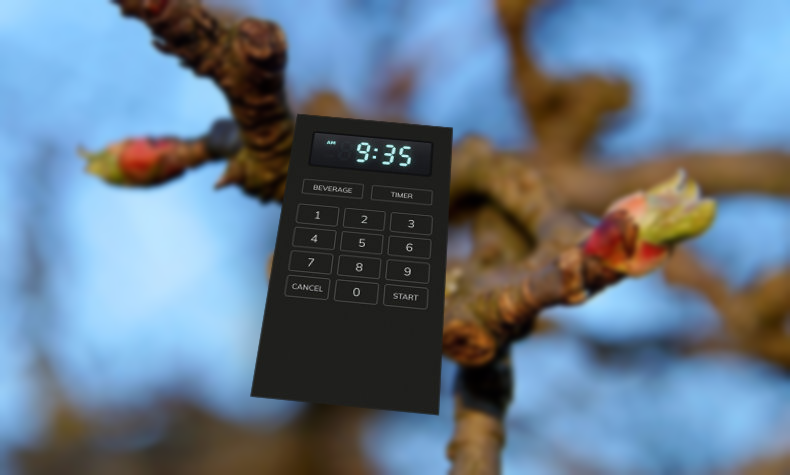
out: 9:35
